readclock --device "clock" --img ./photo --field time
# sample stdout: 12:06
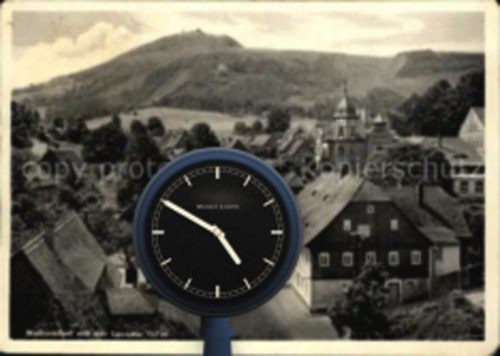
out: 4:50
